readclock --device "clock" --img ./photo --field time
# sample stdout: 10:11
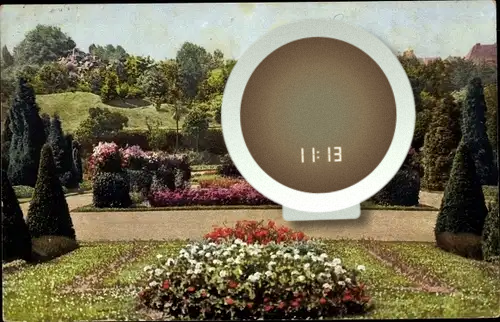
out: 11:13
